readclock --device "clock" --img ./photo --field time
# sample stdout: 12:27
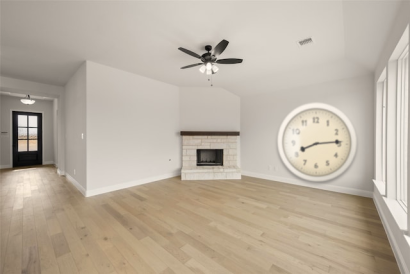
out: 8:14
